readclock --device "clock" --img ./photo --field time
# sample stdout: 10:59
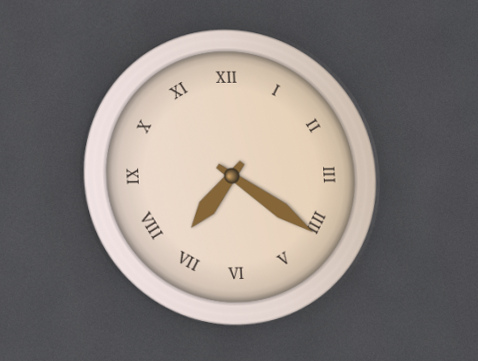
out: 7:21
